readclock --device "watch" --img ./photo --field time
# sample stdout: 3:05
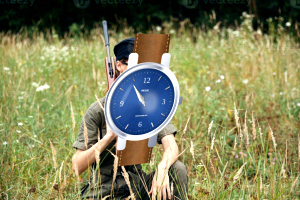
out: 10:54
